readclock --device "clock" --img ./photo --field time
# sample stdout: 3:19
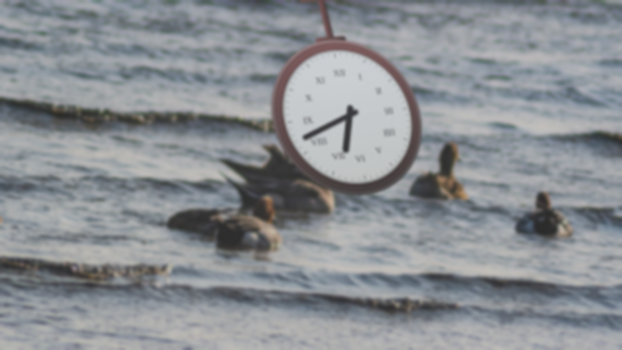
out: 6:42
